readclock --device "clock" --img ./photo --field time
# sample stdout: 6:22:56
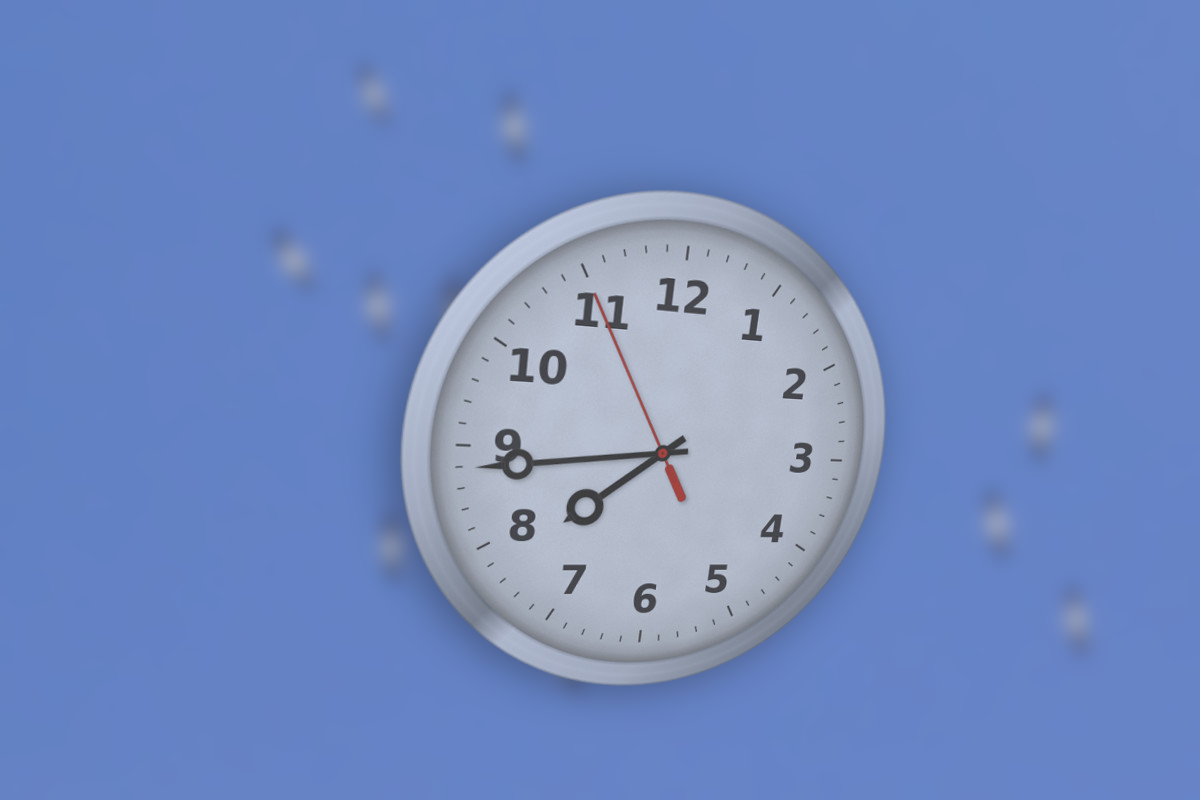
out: 7:43:55
